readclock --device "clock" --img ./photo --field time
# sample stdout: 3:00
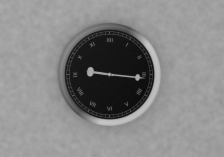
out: 9:16
